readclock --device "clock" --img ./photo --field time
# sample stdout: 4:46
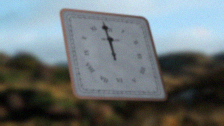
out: 11:59
